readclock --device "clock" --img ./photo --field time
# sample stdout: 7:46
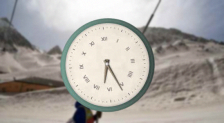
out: 6:26
